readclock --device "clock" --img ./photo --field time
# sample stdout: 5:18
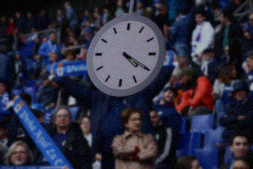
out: 4:20
